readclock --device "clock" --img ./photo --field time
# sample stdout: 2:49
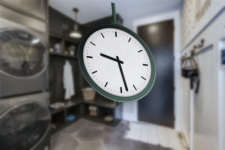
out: 9:28
